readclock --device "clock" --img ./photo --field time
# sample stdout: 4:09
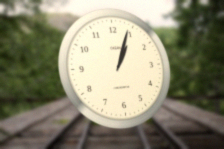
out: 1:04
